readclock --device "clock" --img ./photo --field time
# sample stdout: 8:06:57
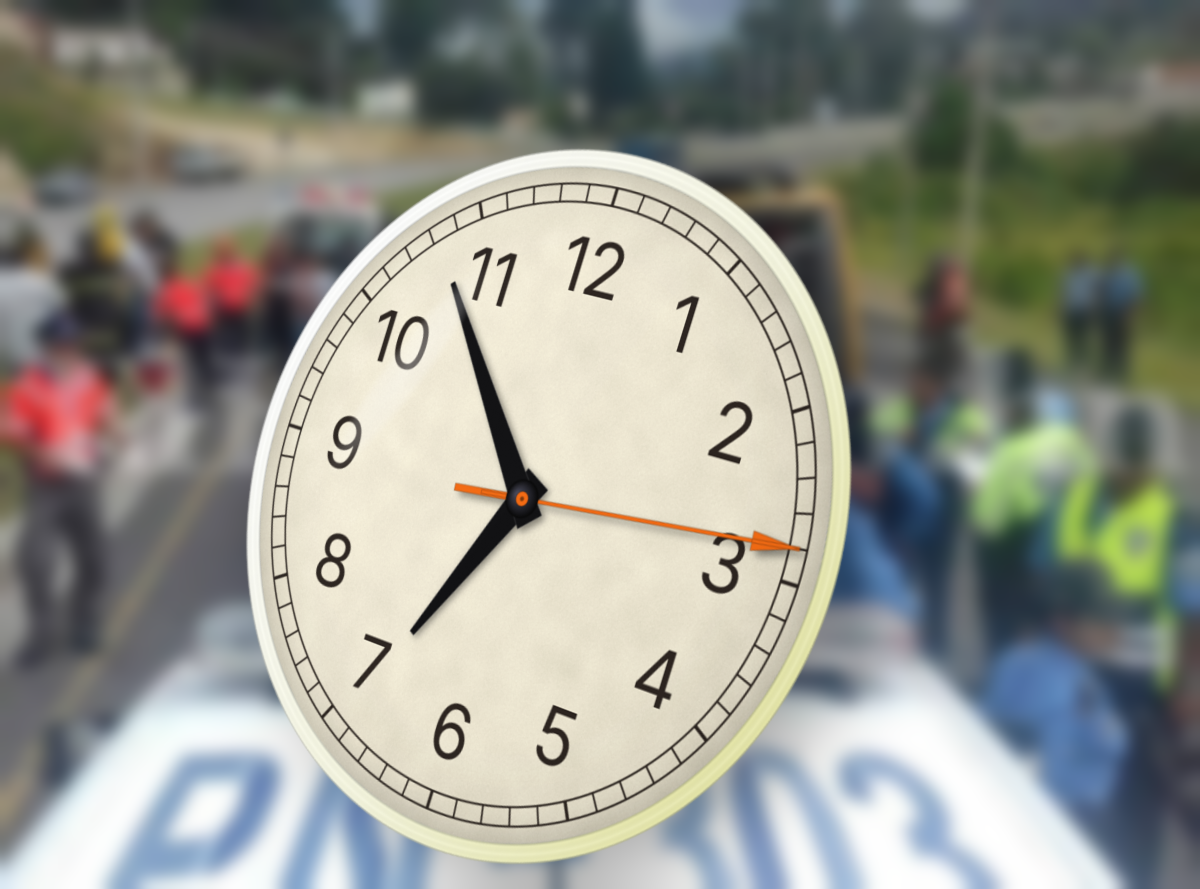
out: 6:53:14
